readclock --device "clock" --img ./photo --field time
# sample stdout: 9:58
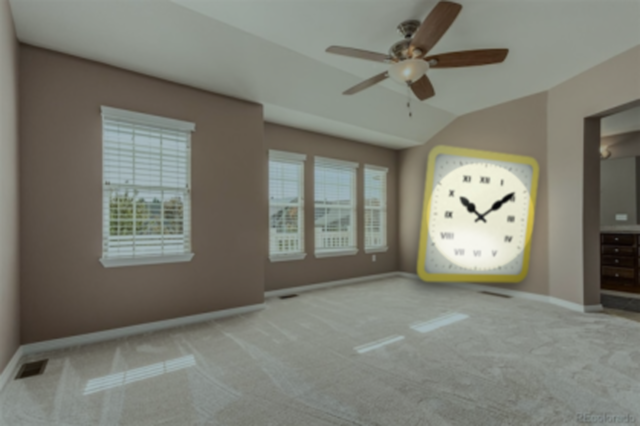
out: 10:09
